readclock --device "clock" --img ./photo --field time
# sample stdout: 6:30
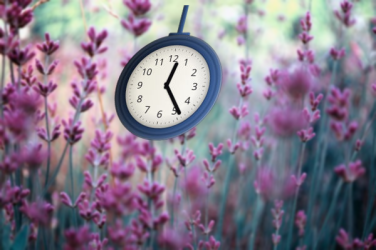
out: 12:24
